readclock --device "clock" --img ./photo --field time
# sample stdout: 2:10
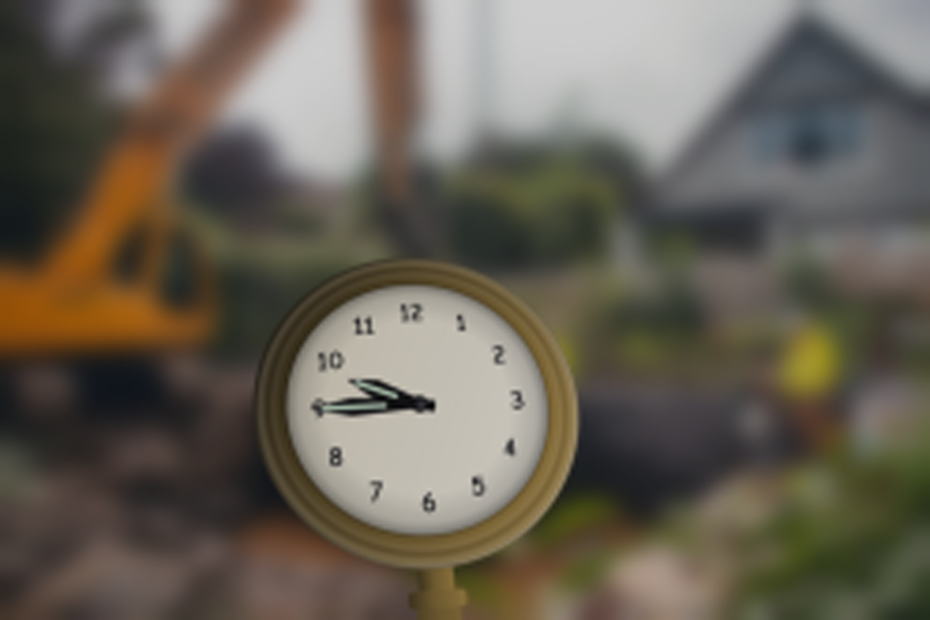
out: 9:45
